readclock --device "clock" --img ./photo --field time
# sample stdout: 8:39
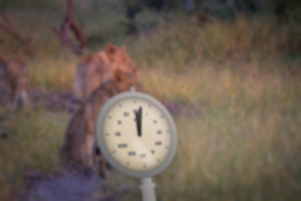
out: 12:02
